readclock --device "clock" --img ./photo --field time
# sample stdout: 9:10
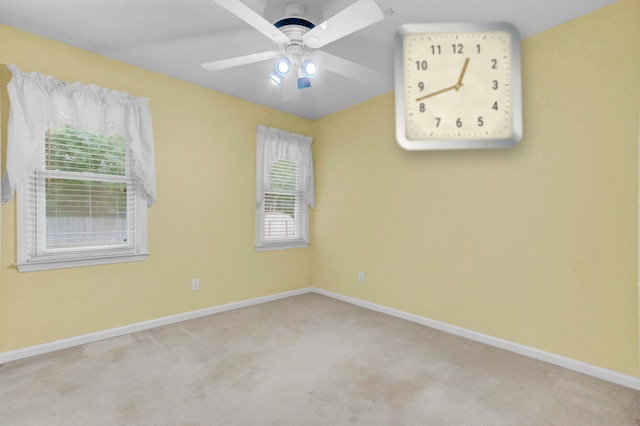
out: 12:42
